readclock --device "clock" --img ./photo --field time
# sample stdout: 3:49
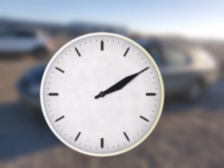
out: 2:10
